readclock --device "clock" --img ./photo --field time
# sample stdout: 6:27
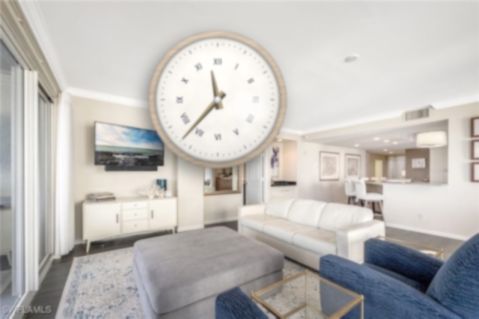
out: 11:37
